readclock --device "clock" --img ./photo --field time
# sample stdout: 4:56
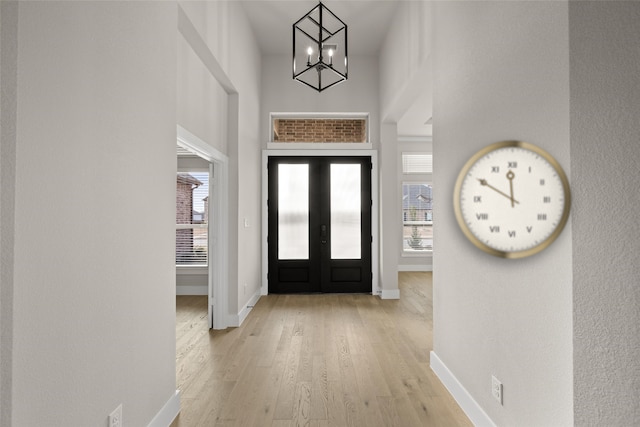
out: 11:50
